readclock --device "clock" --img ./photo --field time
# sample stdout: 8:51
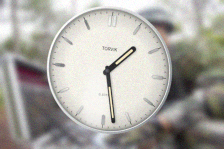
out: 1:28
